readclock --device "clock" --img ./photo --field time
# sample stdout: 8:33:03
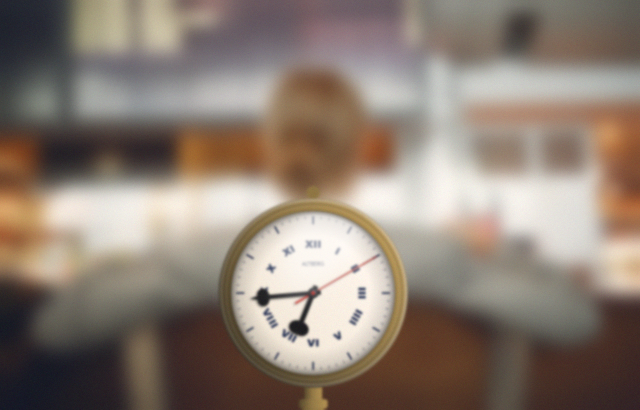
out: 6:44:10
